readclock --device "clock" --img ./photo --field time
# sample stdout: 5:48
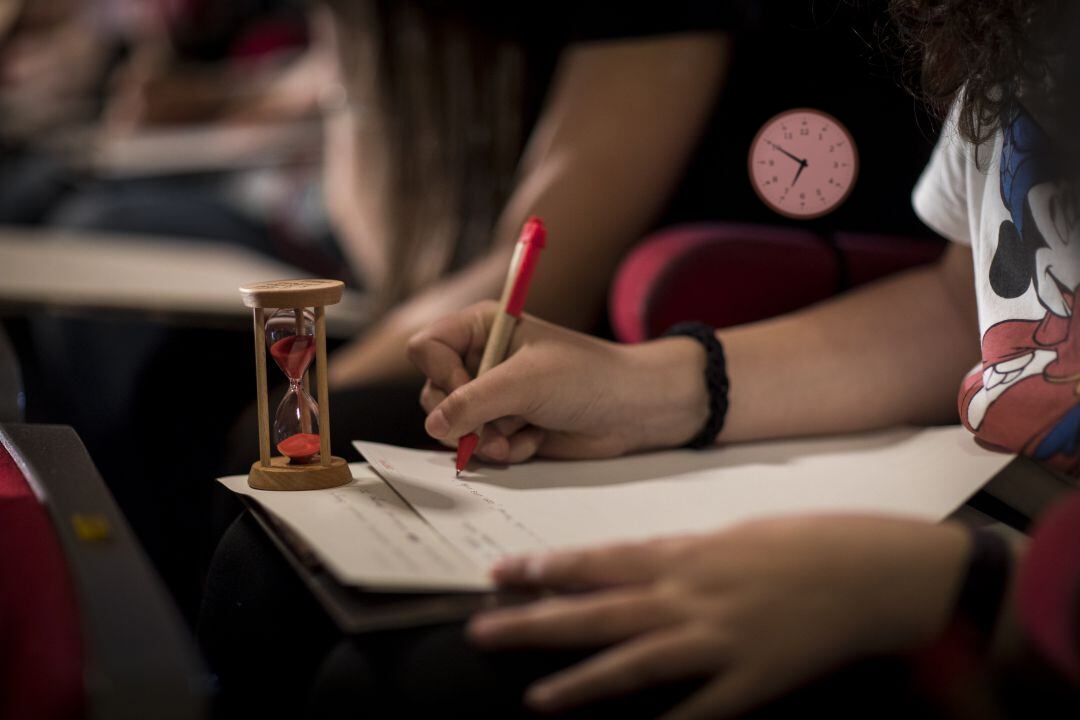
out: 6:50
